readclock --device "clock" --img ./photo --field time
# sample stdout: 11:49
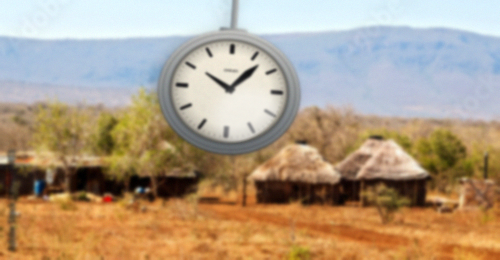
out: 10:07
